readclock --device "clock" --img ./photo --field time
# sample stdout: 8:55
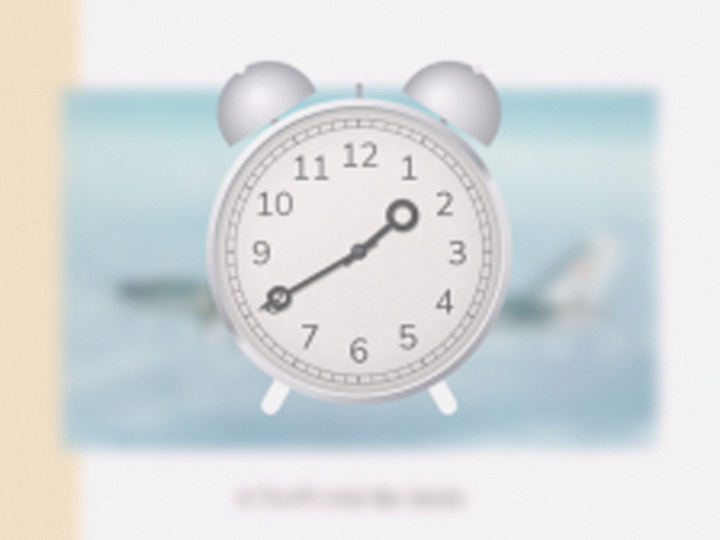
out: 1:40
